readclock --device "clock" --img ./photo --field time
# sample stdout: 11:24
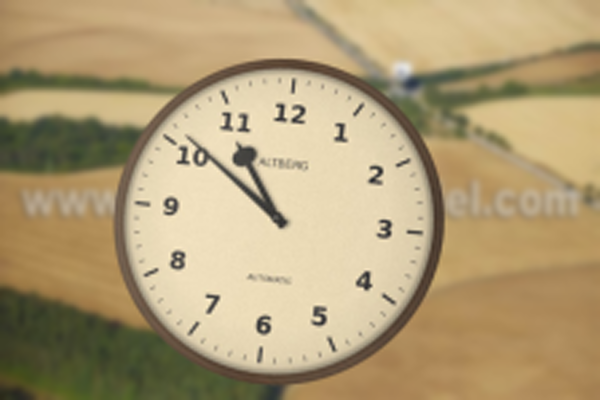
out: 10:51
